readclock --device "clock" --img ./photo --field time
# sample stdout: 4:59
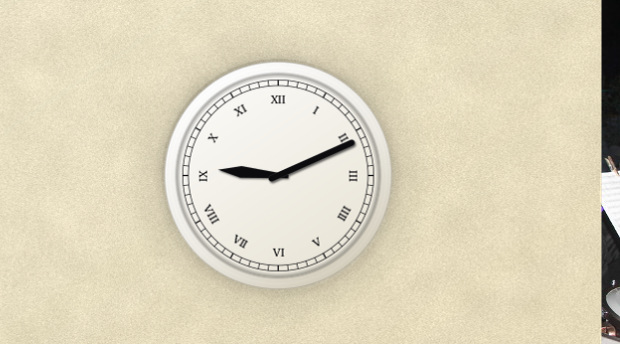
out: 9:11
